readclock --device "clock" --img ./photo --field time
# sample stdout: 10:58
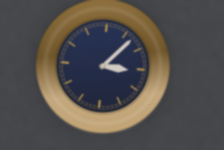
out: 3:07
